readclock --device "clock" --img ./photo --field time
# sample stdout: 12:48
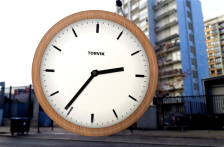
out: 2:36
